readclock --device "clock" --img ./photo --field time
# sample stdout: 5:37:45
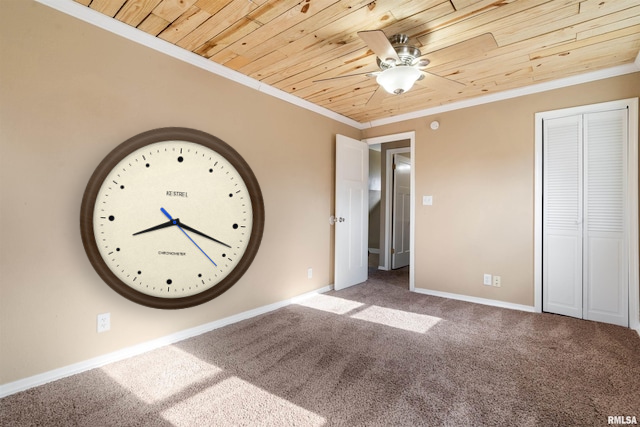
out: 8:18:22
